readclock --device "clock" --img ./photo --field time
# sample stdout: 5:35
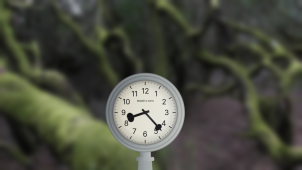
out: 8:23
